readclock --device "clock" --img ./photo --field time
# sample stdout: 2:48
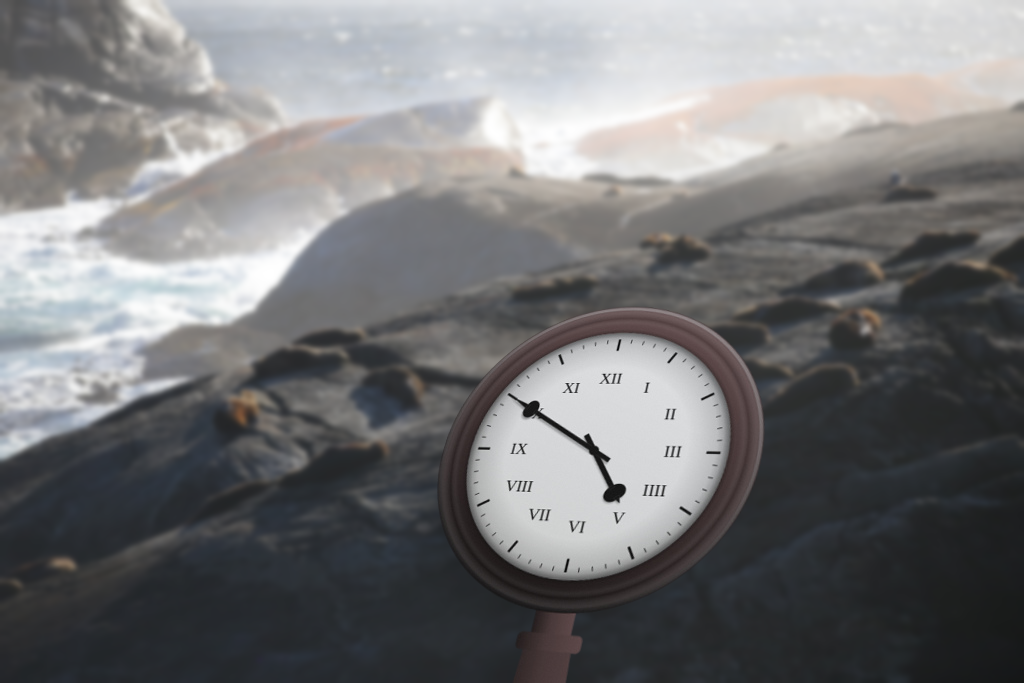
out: 4:50
